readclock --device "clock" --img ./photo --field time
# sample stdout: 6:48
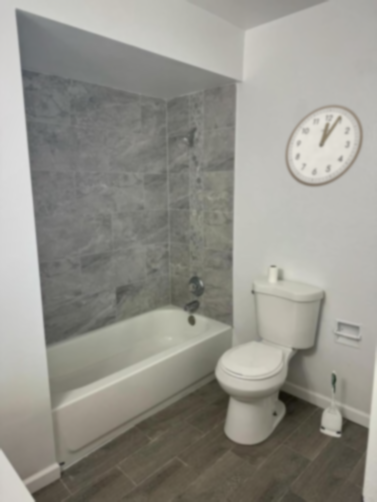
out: 12:04
